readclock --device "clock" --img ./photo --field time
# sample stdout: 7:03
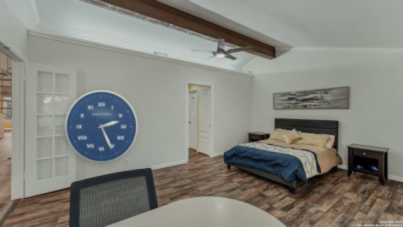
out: 2:26
